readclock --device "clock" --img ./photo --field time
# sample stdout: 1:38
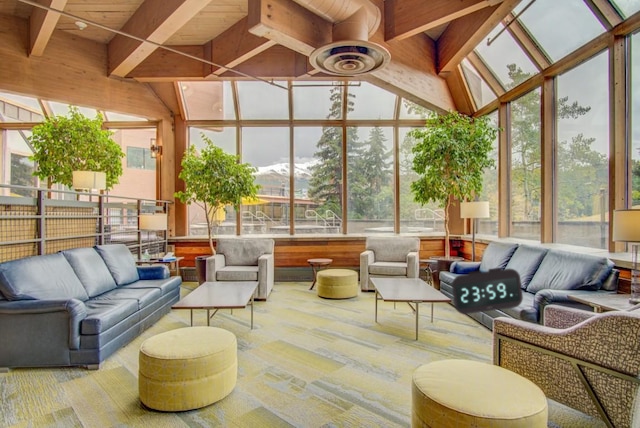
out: 23:59
